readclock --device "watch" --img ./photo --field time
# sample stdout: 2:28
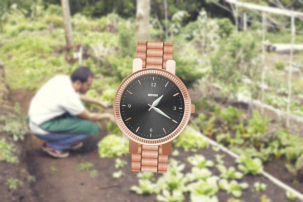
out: 1:20
